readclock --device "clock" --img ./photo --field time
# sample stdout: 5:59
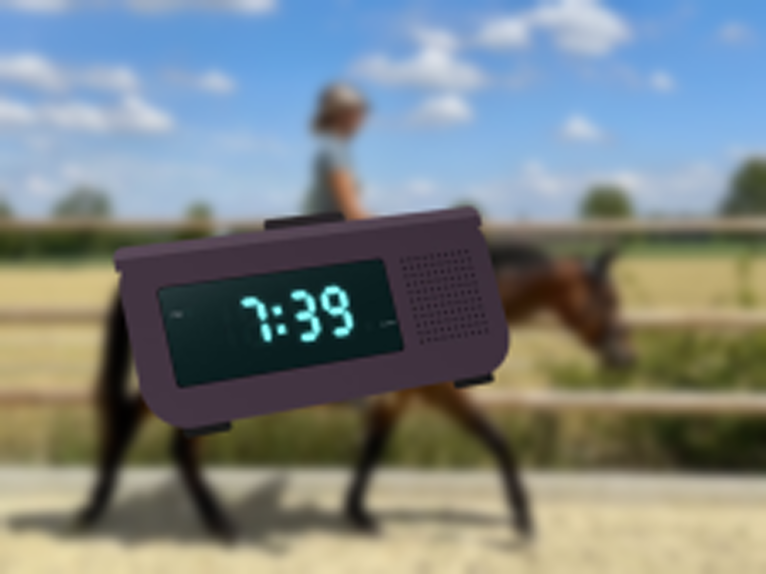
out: 7:39
